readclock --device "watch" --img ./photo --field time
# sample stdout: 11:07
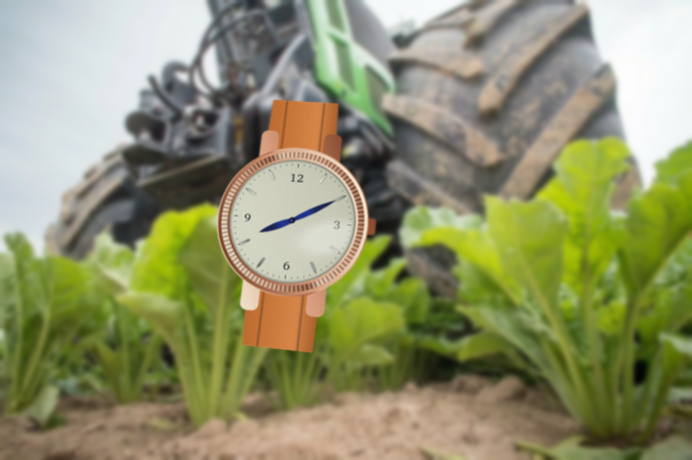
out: 8:10
